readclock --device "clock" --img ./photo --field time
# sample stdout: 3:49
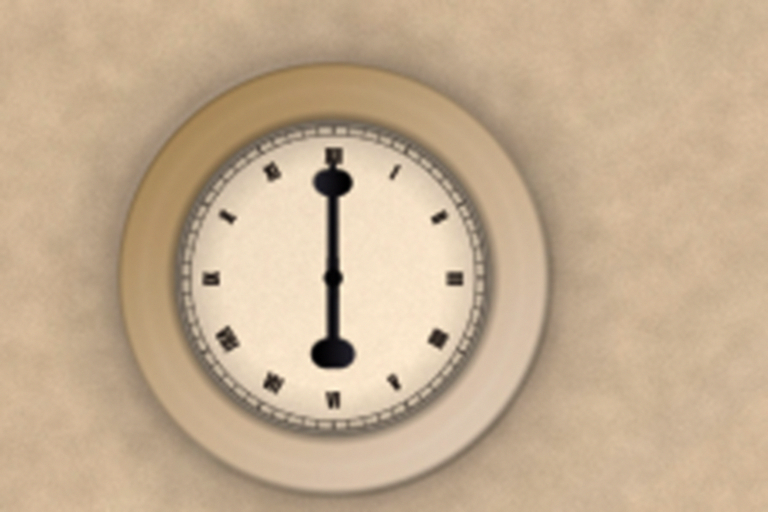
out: 6:00
